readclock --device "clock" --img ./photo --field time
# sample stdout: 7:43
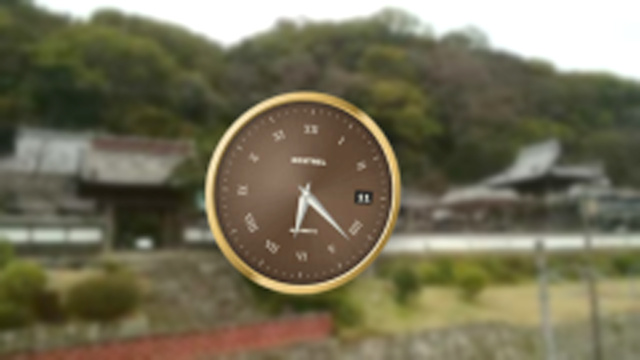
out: 6:22
